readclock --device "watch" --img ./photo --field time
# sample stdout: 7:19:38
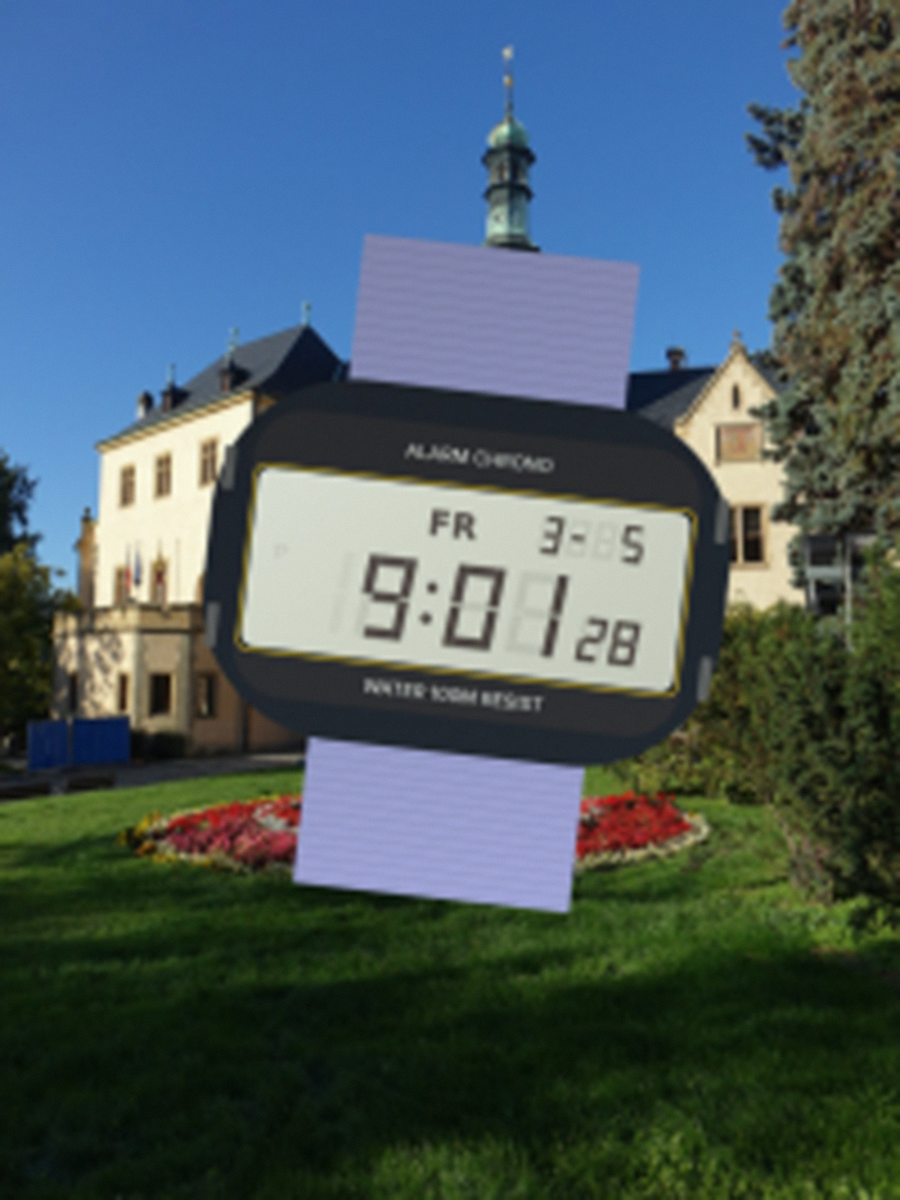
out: 9:01:28
